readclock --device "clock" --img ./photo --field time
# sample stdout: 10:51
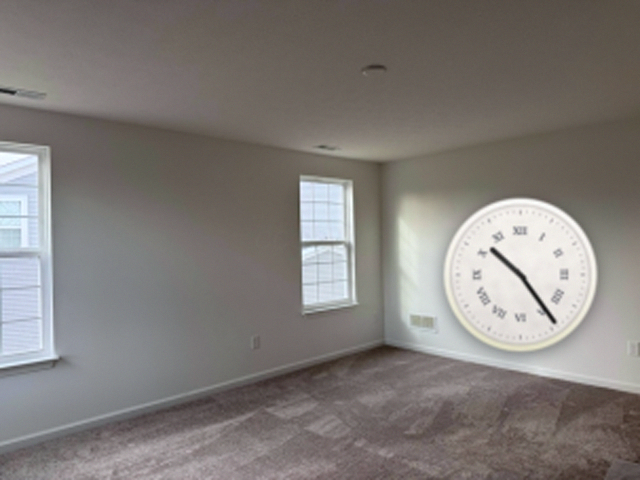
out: 10:24
